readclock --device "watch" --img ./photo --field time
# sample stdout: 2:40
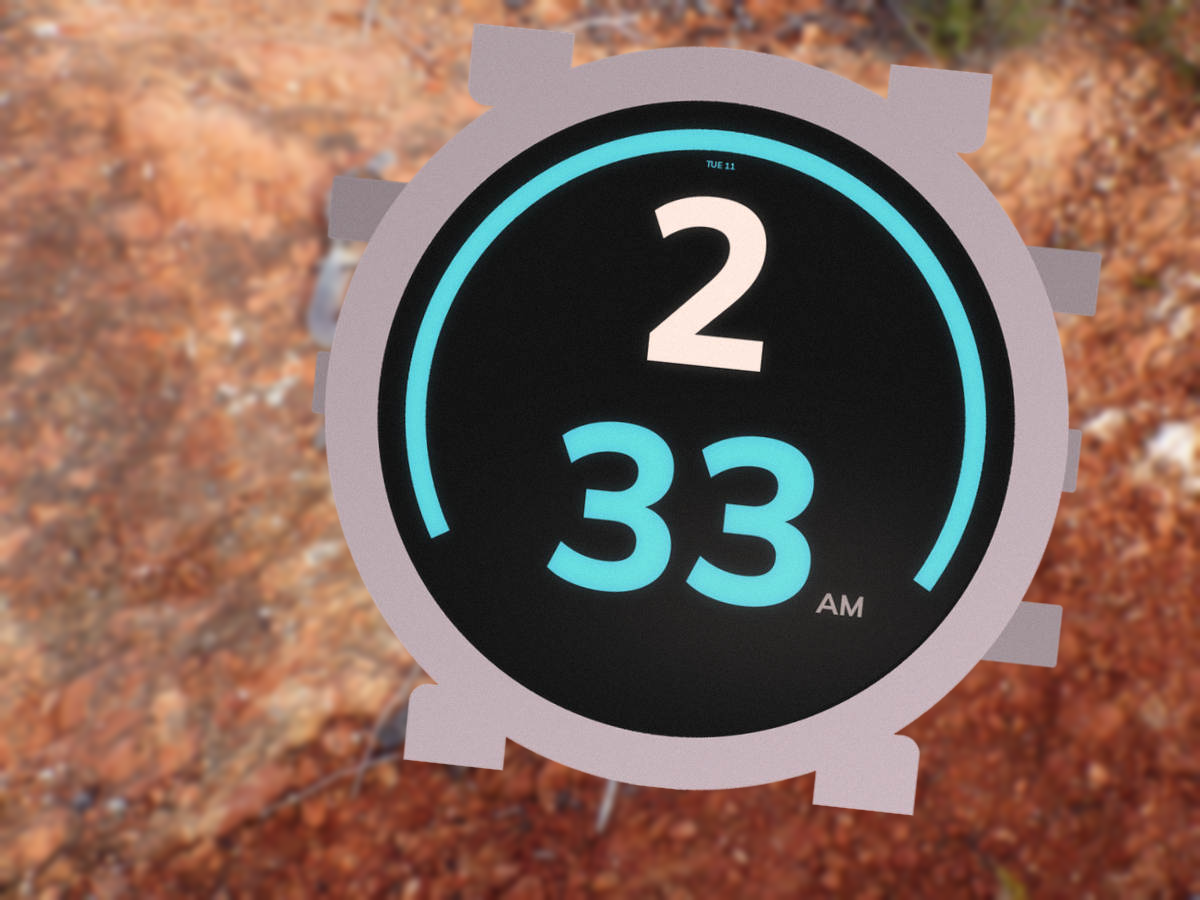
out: 2:33
